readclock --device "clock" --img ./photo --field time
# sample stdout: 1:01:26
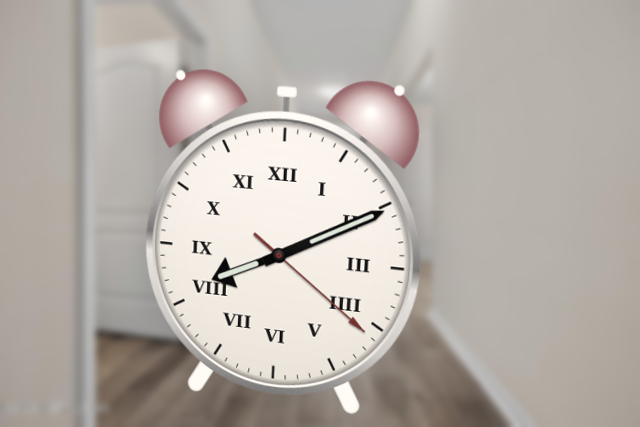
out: 8:10:21
